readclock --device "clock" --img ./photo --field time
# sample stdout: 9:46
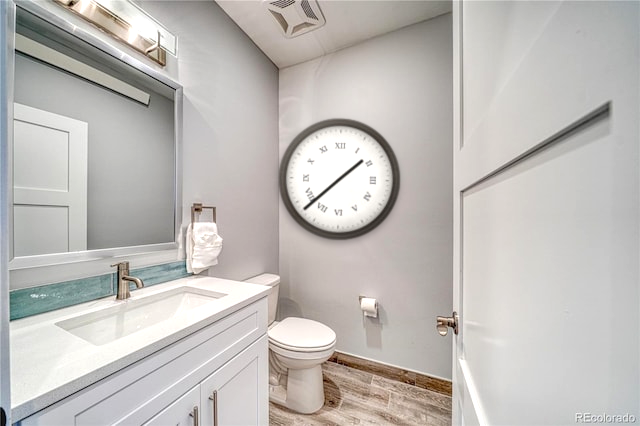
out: 1:38
